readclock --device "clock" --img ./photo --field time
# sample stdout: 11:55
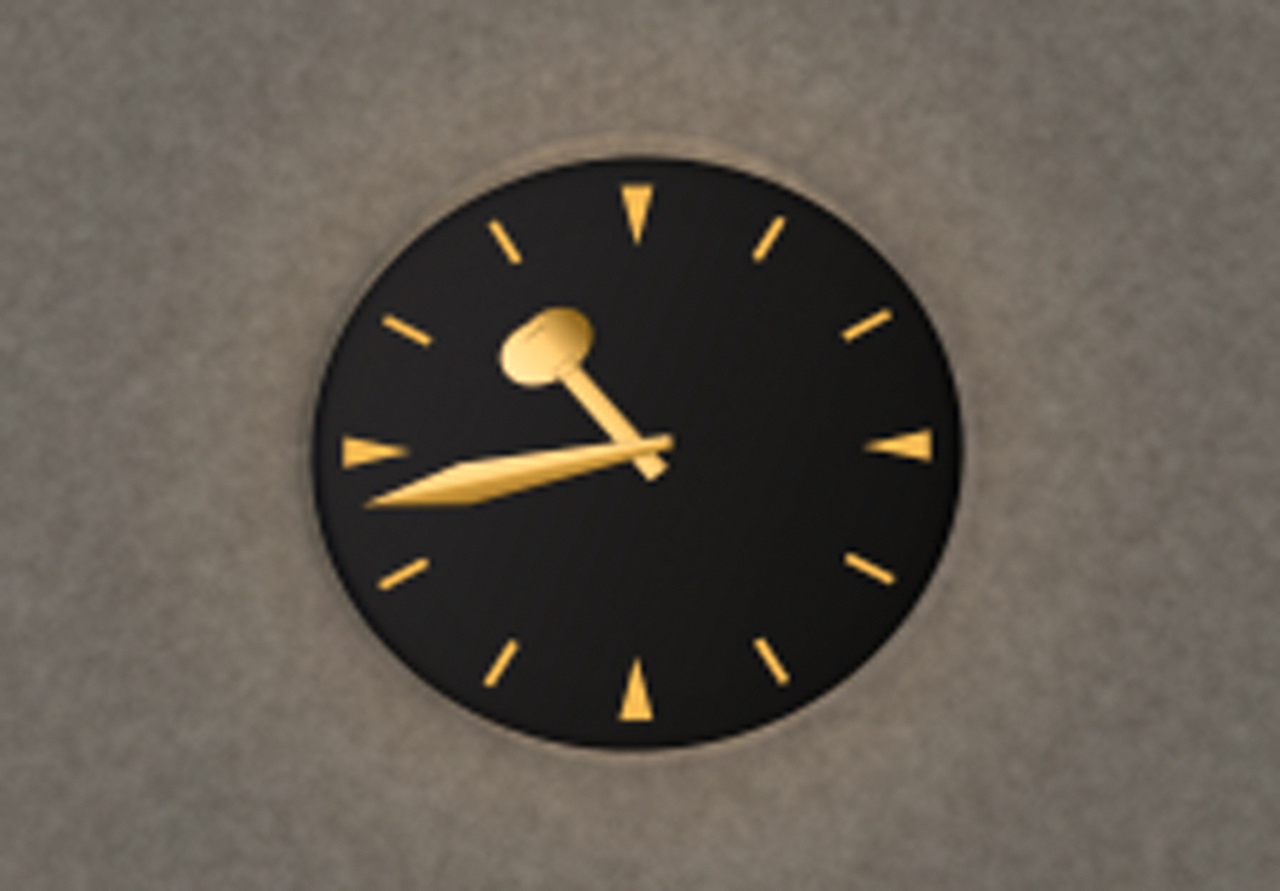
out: 10:43
